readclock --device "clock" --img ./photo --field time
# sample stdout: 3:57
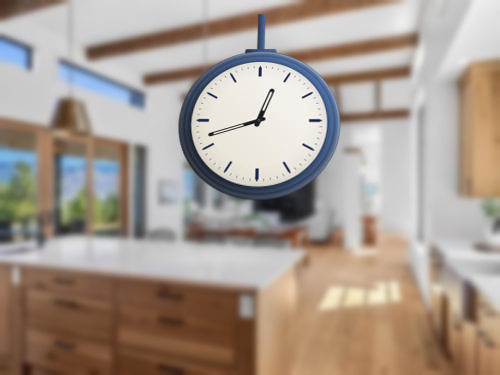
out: 12:42
